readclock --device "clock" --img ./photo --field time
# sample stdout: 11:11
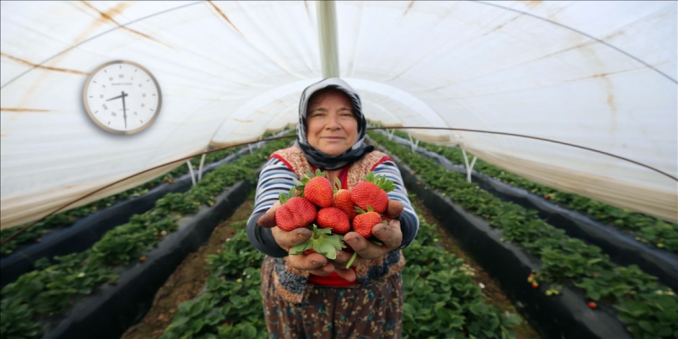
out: 8:30
